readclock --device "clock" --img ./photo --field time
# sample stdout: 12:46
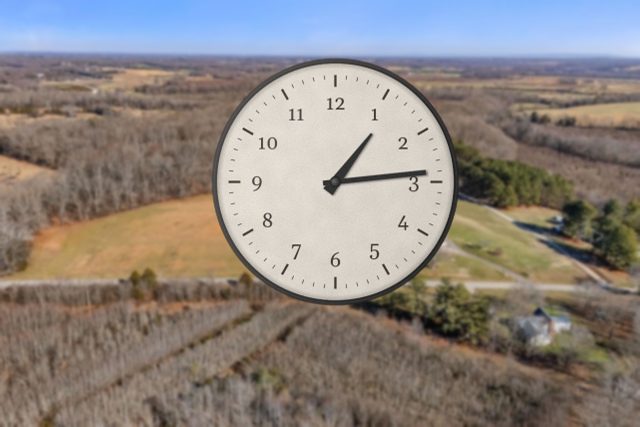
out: 1:14
